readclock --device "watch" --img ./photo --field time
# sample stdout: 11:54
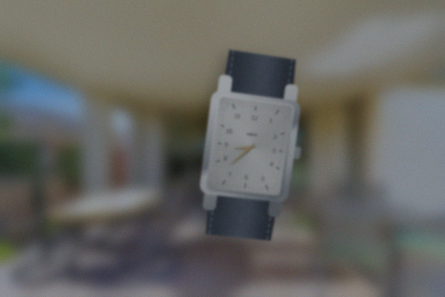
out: 8:37
